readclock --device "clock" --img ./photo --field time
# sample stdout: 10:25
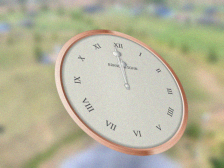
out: 11:59
